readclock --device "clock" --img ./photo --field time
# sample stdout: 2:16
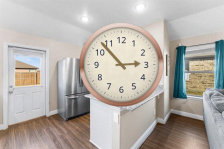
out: 2:53
